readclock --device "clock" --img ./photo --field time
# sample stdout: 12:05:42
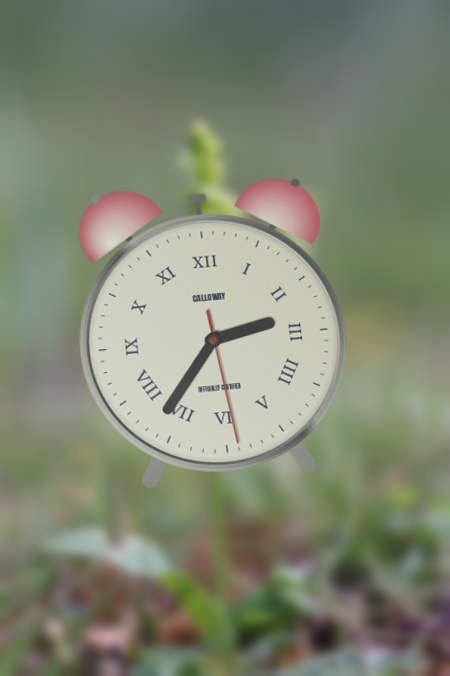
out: 2:36:29
